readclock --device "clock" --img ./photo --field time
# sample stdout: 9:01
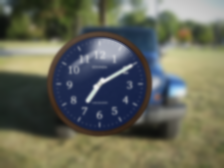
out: 7:10
